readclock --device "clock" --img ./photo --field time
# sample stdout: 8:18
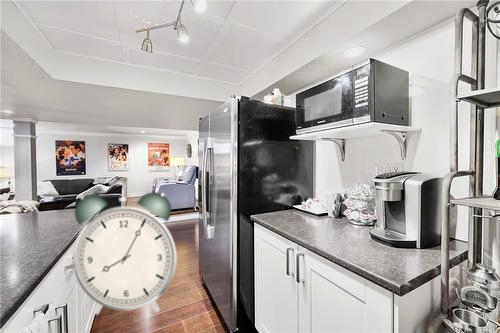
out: 8:05
